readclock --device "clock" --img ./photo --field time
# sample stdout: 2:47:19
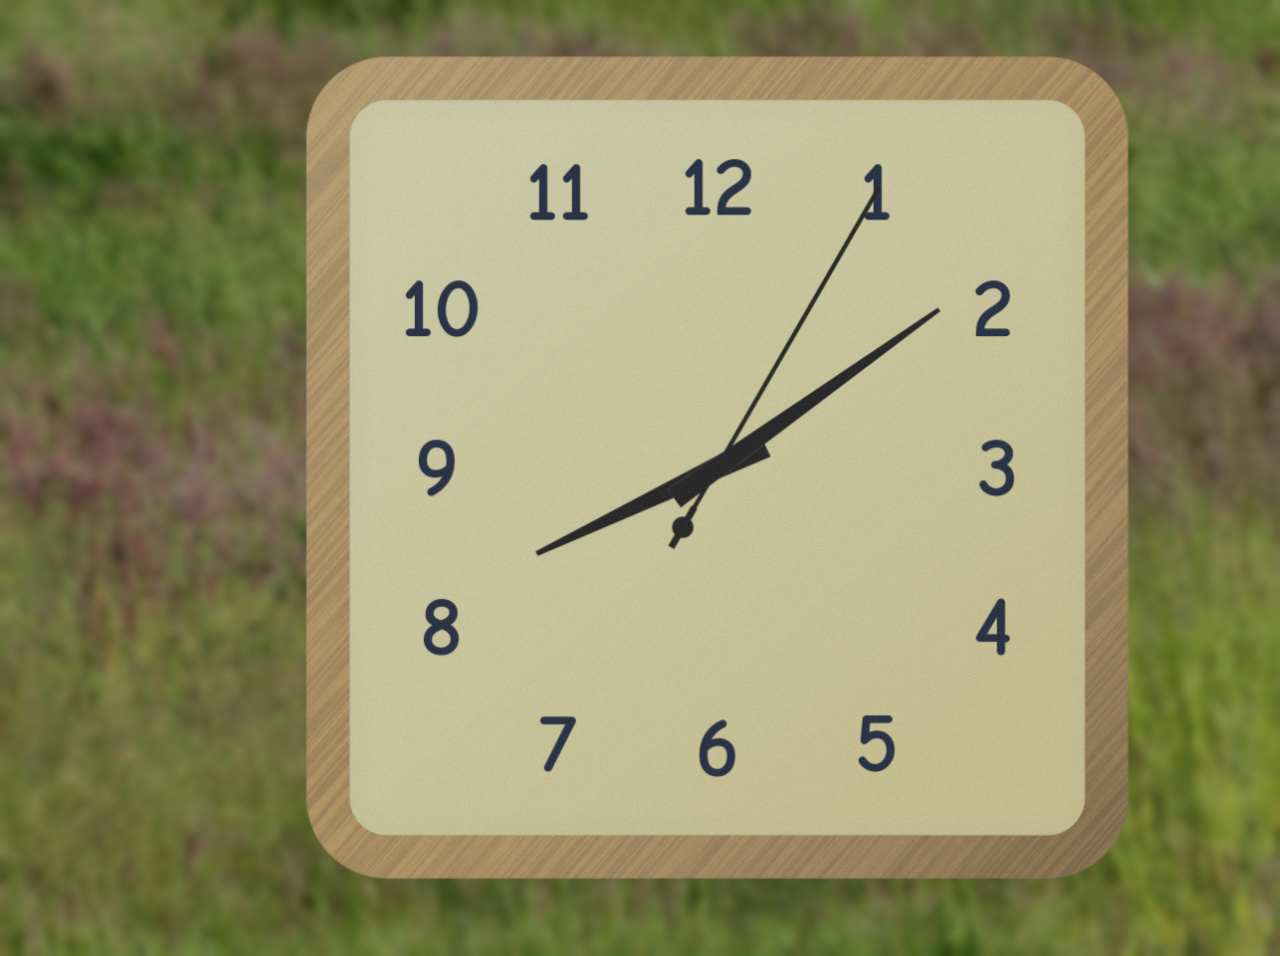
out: 8:09:05
